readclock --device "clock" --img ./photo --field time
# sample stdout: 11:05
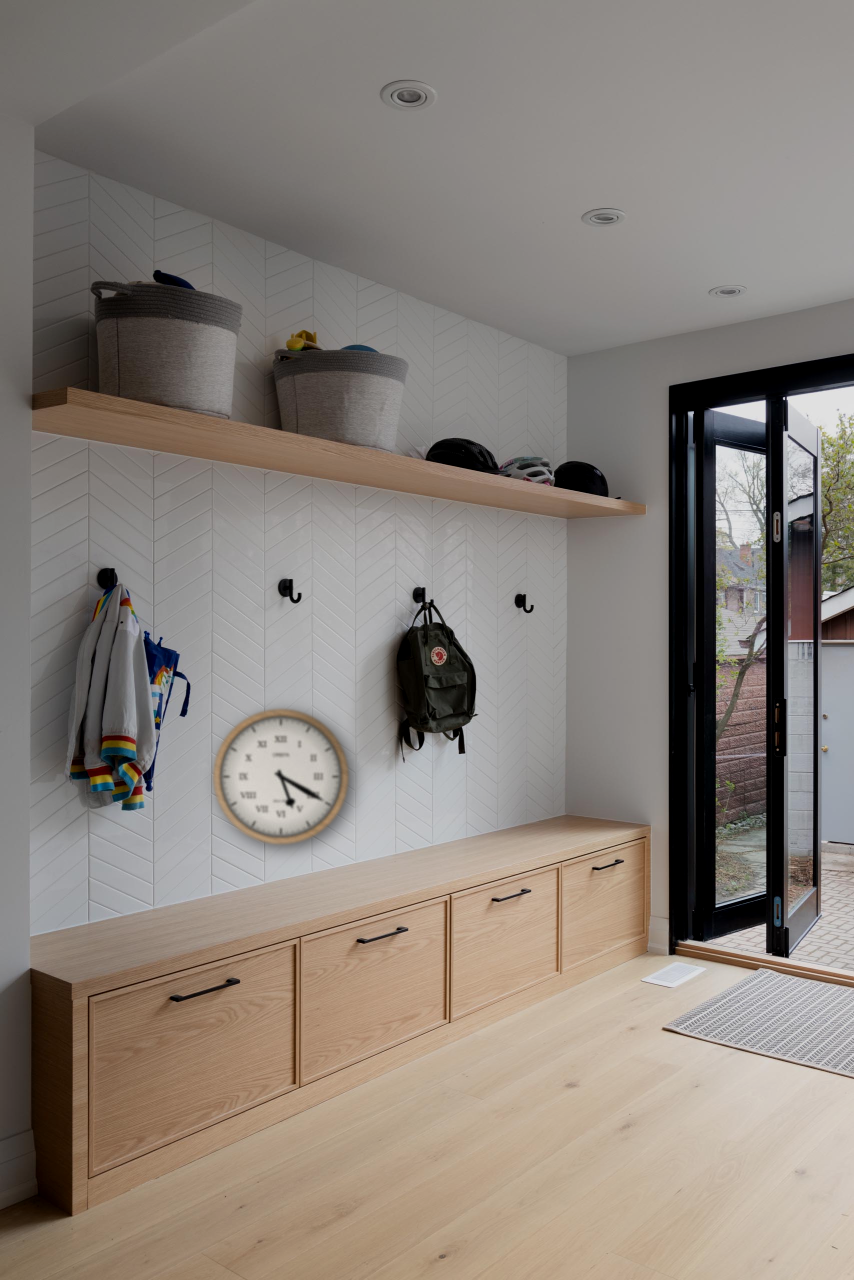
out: 5:20
